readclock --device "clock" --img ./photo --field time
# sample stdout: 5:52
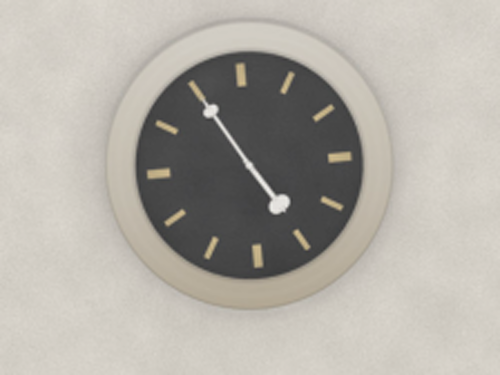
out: 4:55
